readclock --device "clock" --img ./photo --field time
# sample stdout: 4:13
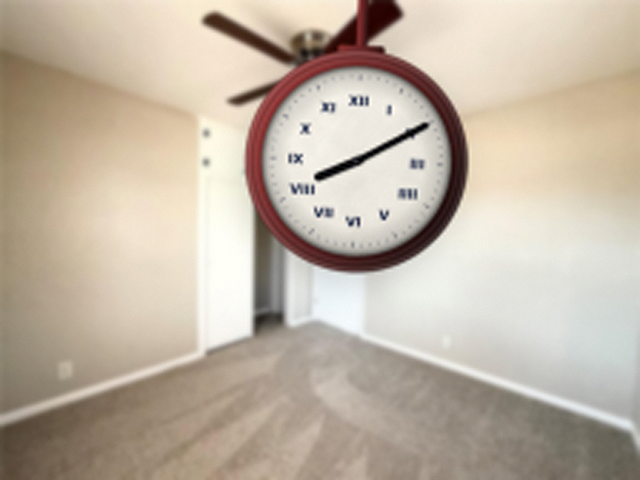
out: 8:10
